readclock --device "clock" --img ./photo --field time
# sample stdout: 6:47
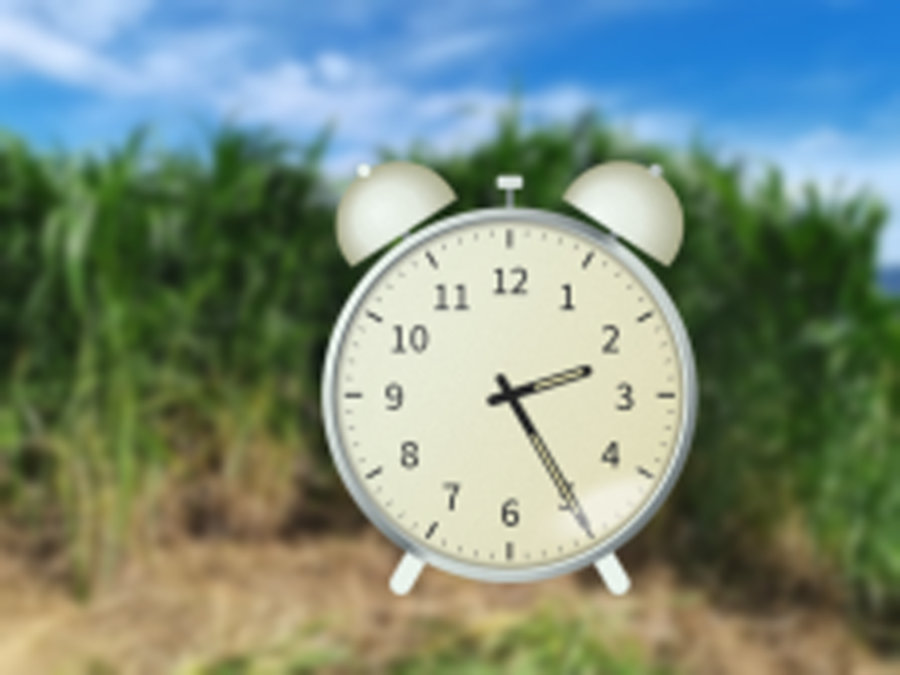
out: 2:25
